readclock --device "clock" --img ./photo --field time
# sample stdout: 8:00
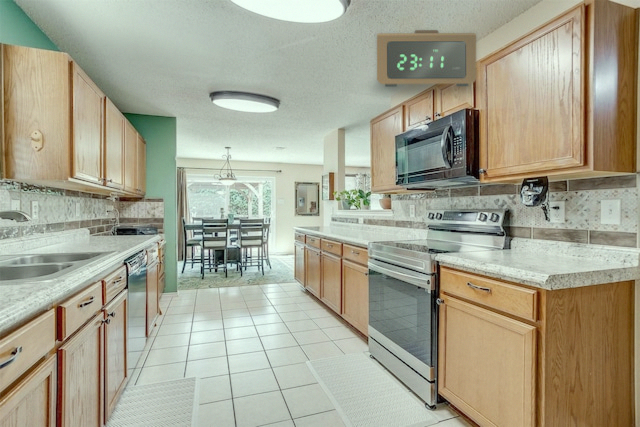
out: 23:11
